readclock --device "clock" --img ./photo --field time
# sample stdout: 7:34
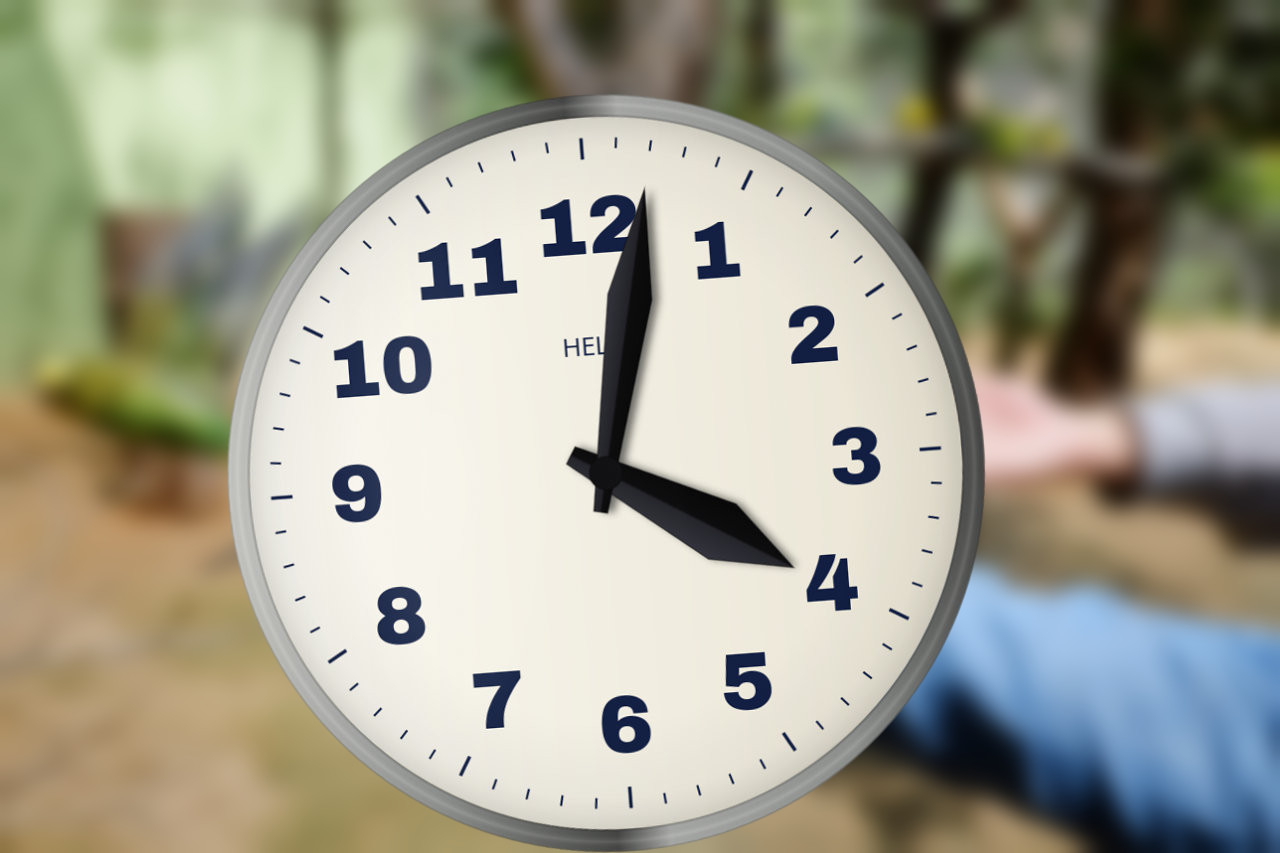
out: 4:02
